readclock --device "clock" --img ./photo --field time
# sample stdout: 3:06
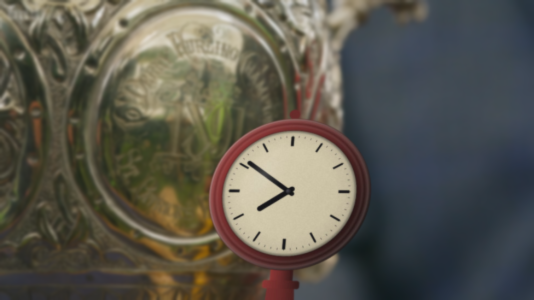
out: 7:51
